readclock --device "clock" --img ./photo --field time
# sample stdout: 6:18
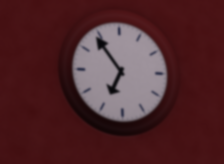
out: 6:54
